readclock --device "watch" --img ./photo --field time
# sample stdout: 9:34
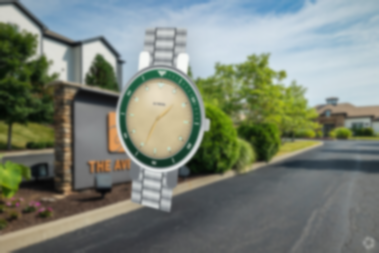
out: 1:34
